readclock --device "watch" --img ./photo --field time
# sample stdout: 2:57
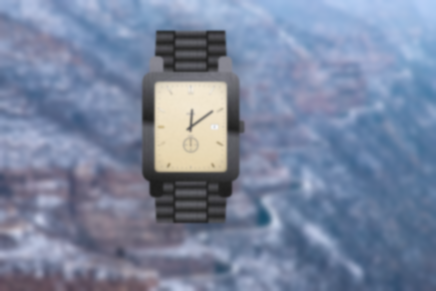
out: 12:09
